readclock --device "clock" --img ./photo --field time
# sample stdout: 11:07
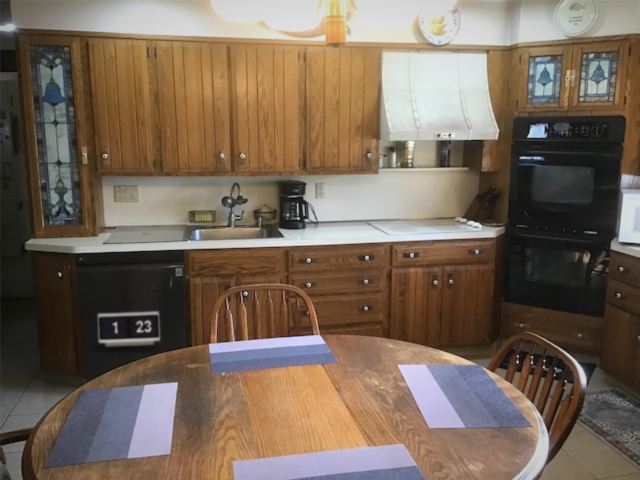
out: 1:23
